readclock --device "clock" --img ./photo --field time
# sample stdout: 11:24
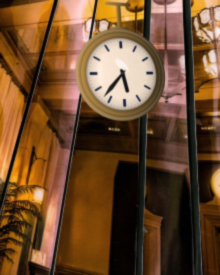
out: 5:37
